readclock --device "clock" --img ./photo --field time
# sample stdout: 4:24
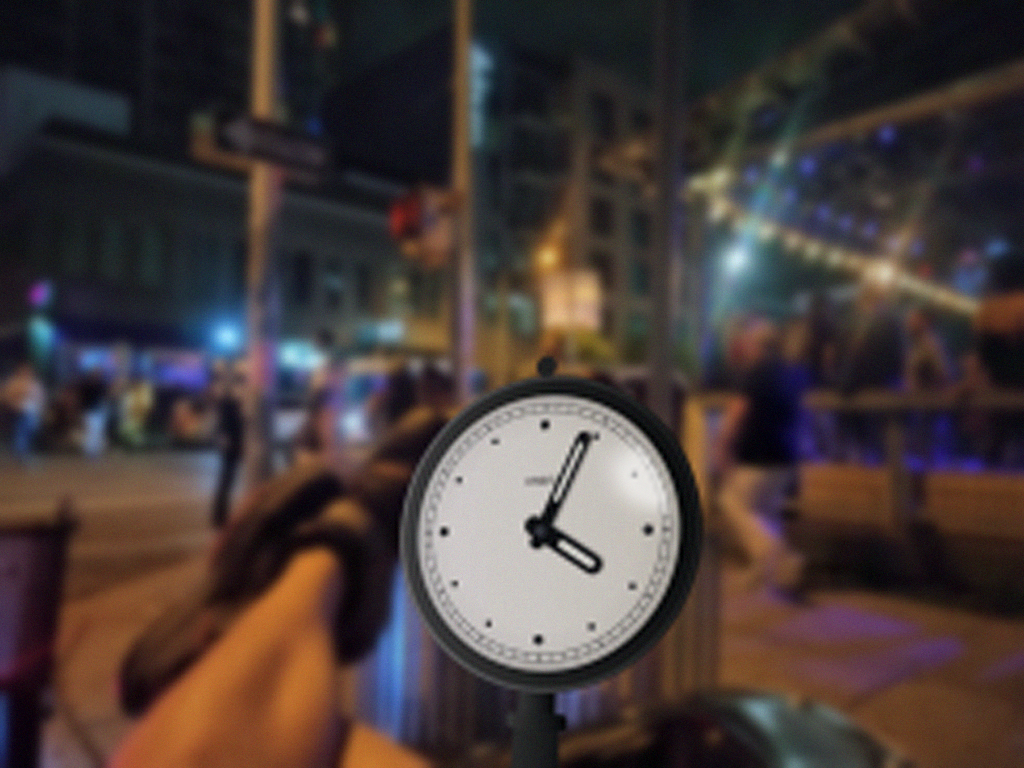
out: 4:04
